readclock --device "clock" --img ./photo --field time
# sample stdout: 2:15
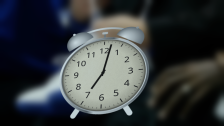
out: 7:02
